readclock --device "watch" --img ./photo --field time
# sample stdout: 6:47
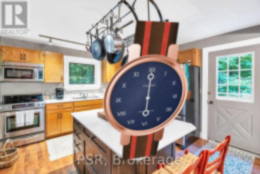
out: 6:00
